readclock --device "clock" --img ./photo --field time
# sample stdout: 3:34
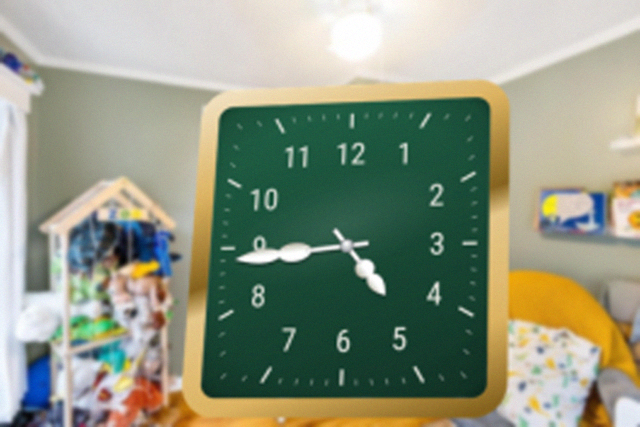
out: 4:44
